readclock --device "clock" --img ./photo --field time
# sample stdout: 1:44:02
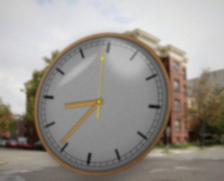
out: 8:35:59
